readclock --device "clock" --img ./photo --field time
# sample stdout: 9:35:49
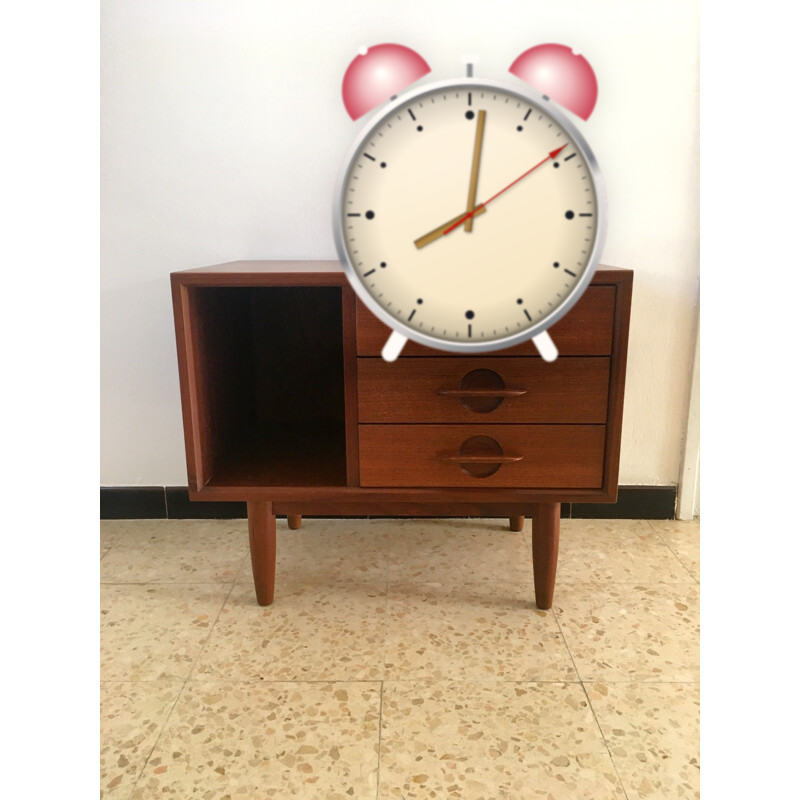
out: 8:01:09
